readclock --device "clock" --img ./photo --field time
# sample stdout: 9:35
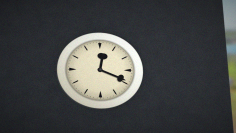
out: 12:19
